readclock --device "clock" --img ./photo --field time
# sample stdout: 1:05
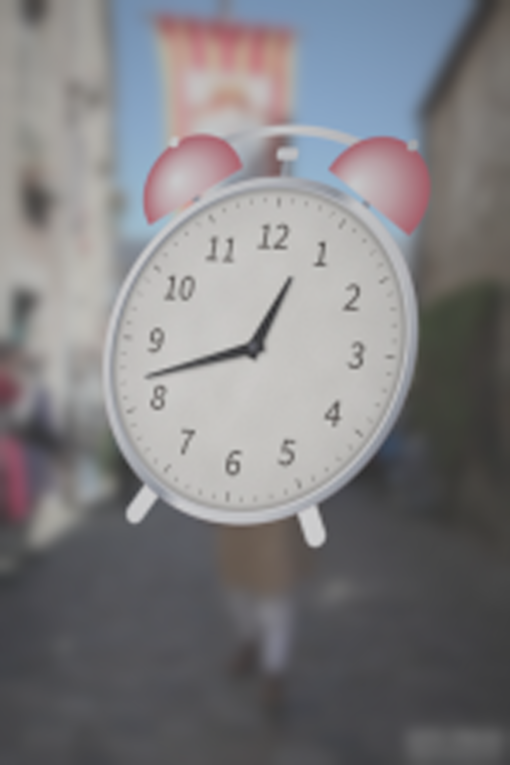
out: 12:42
